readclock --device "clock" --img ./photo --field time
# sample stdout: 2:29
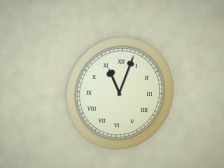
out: 11:03
